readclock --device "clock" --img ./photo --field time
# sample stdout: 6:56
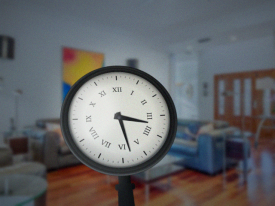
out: 3:28
